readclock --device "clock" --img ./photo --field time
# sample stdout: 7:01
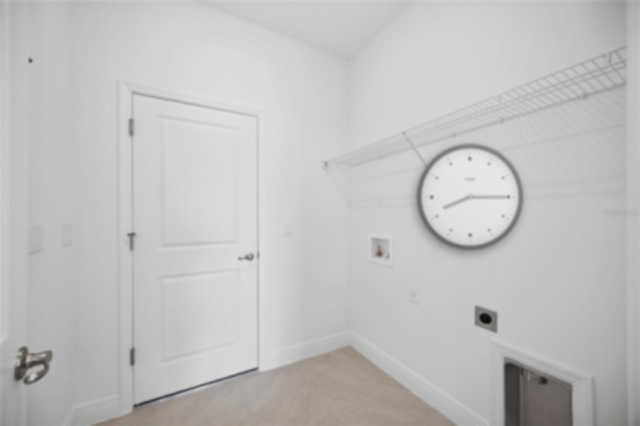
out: 8:15
